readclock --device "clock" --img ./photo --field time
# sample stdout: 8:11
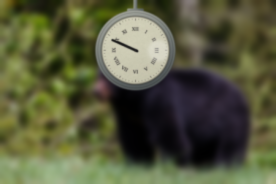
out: 9:49
